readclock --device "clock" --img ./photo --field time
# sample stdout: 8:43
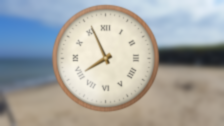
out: 7:56
